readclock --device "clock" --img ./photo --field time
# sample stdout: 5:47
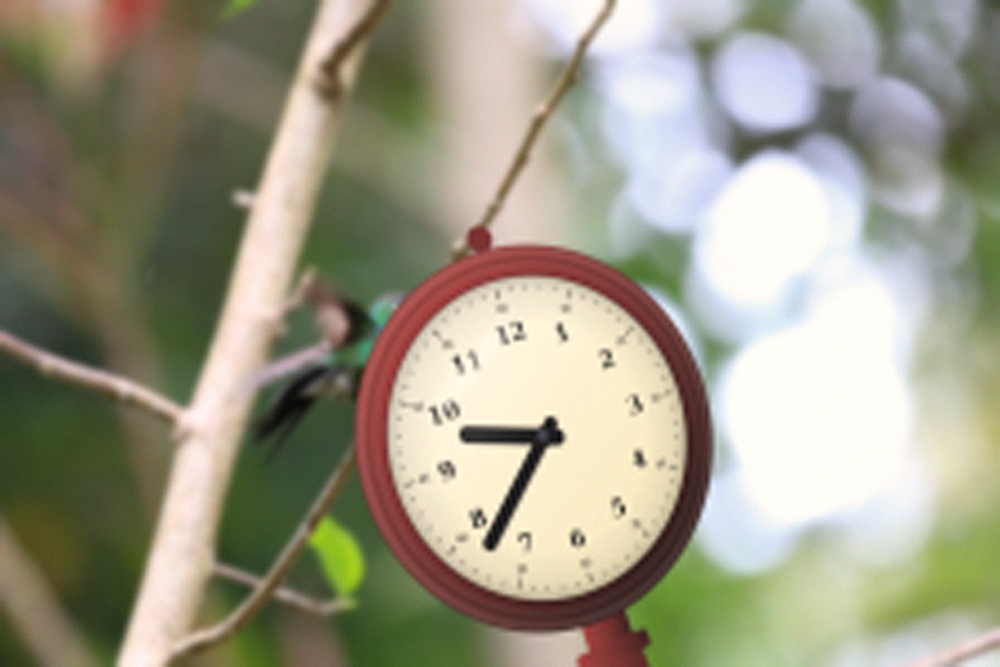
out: 9:38
